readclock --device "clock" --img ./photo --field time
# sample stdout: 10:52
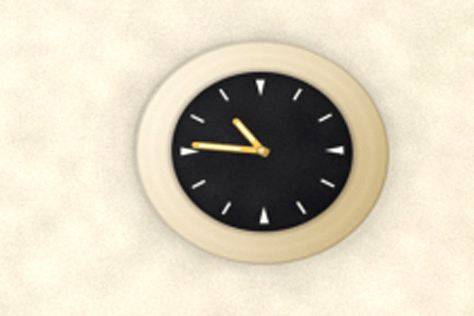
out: 10:46
